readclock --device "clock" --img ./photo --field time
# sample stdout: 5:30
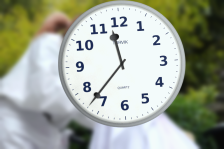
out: 11:37
